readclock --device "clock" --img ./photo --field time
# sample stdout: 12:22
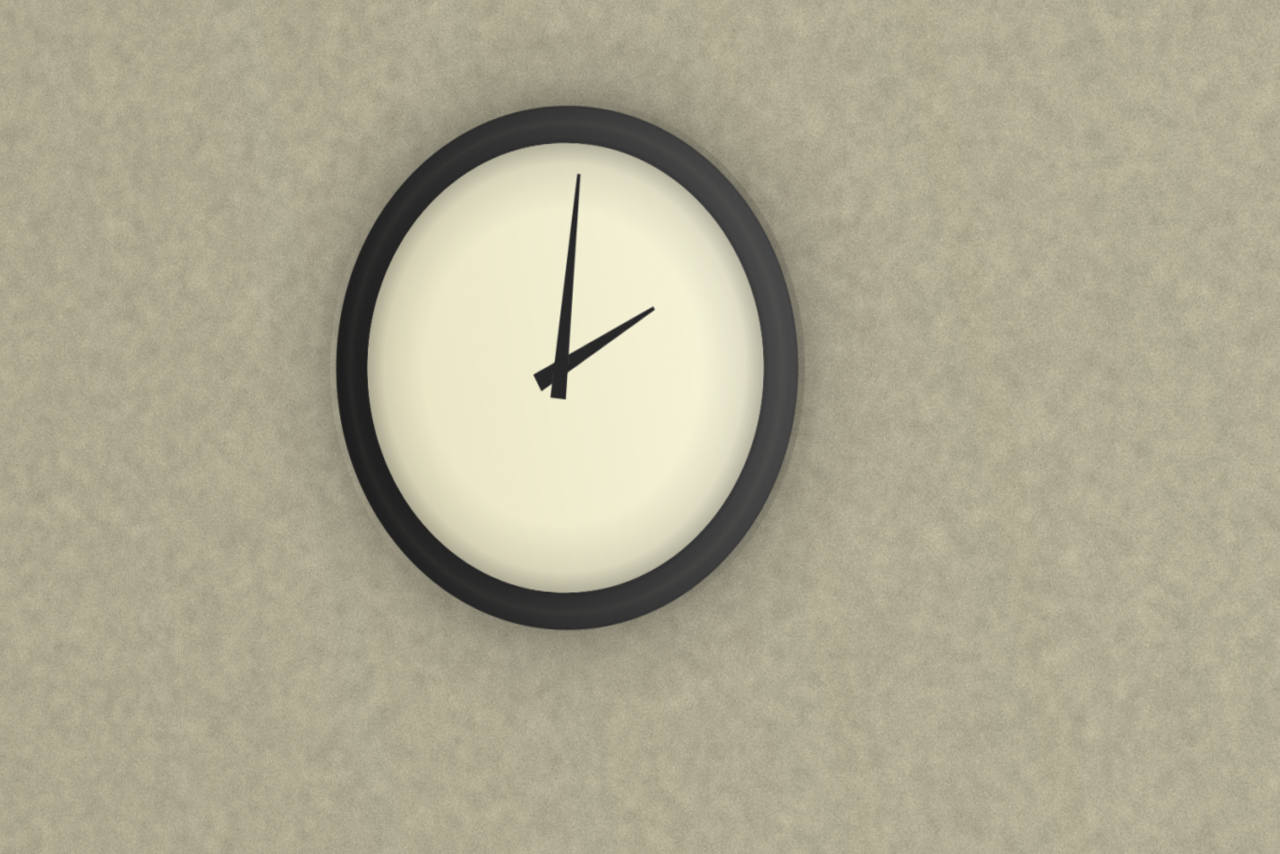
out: 2:01
